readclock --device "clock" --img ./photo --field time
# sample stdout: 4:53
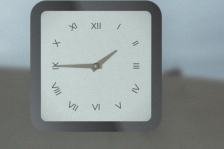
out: 1:45
